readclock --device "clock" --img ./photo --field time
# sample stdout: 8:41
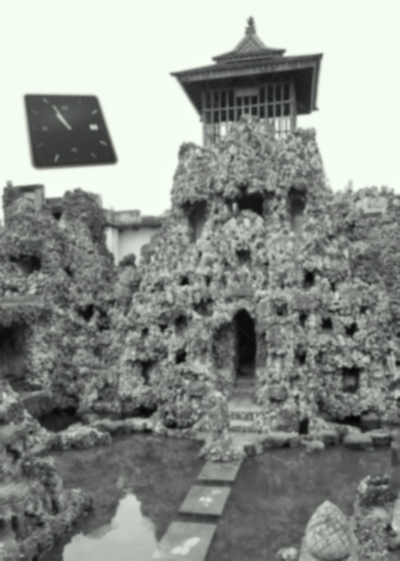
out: 10:56
